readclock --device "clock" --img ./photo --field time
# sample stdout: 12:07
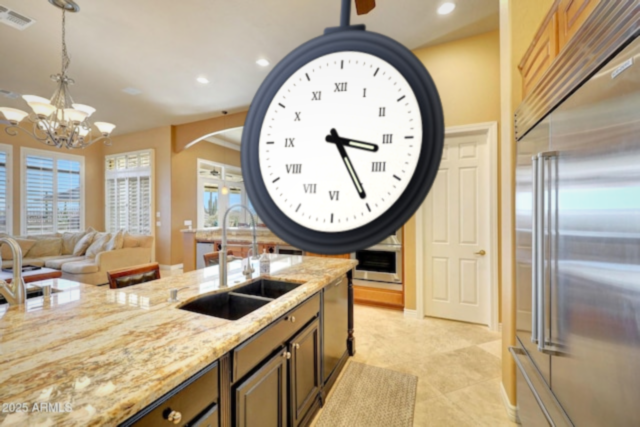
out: 3:25
